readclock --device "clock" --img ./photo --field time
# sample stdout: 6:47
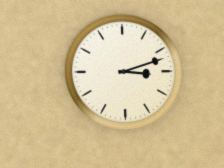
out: 3:12
